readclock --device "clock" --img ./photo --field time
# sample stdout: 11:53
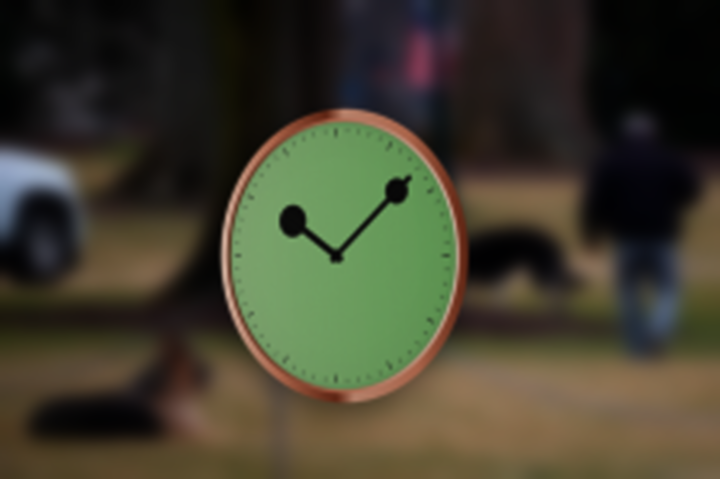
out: 10:08
